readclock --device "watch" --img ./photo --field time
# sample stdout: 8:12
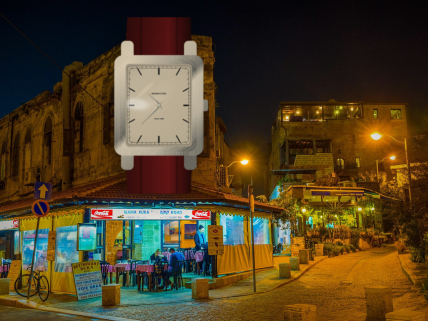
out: 10:37
